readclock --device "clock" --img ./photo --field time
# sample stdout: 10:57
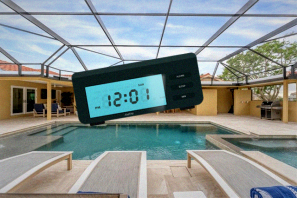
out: 12:01
